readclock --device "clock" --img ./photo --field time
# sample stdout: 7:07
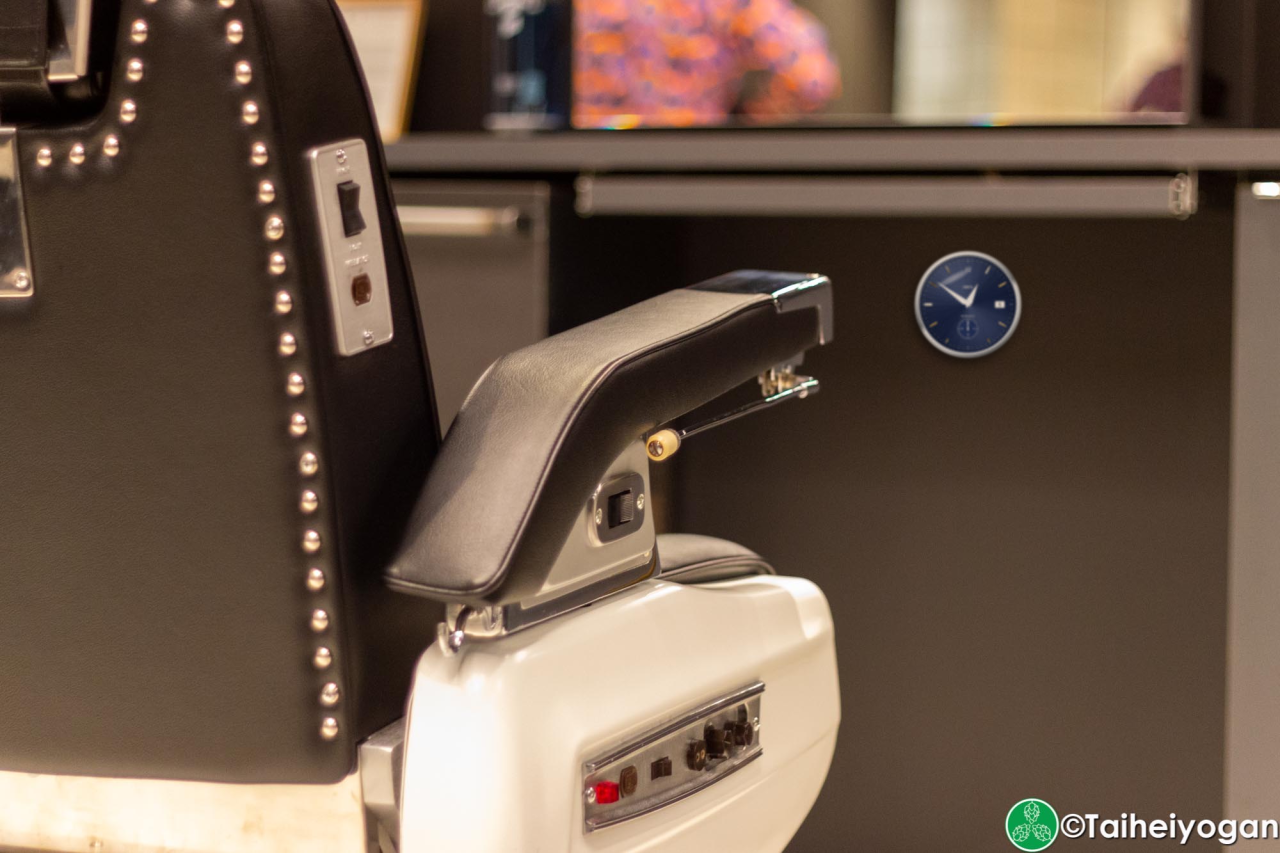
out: 12:51
